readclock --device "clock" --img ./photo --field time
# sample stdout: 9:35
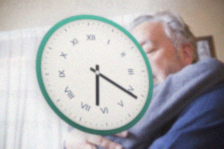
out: 6:21
